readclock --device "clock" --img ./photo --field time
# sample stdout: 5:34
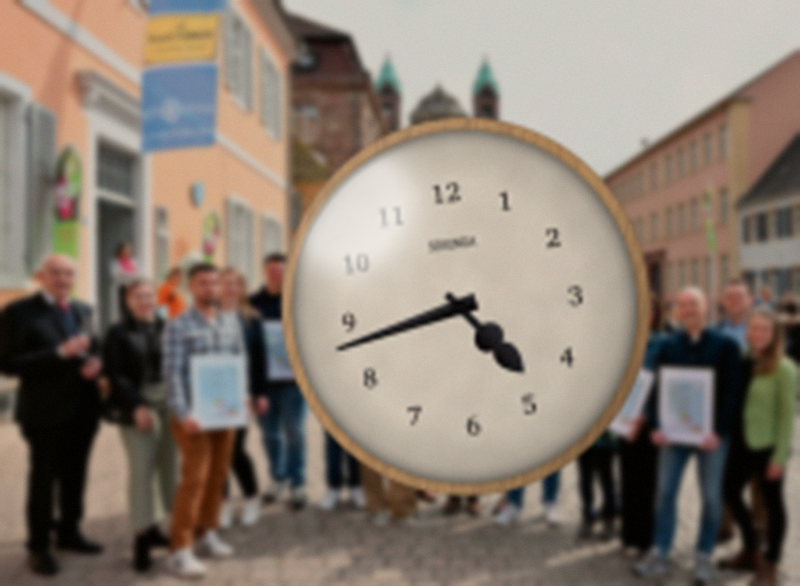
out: 4:43
